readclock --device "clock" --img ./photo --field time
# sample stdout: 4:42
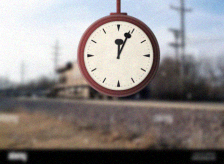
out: 12:04
